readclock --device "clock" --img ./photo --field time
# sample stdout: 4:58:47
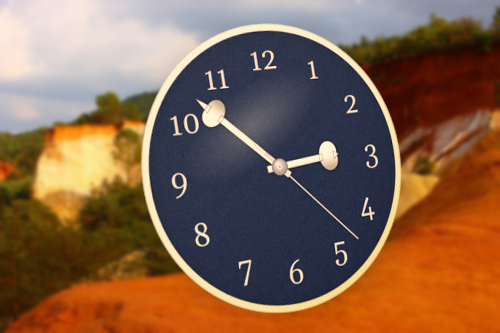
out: 2:52:23
